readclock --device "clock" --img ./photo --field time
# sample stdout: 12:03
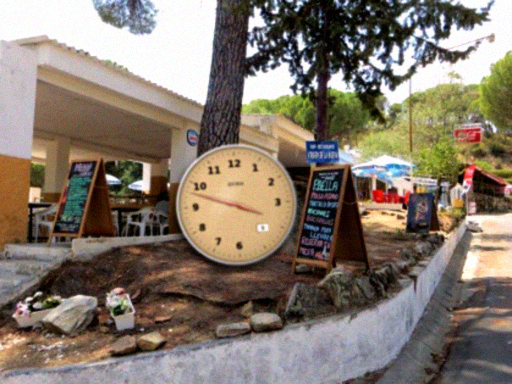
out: 3:48
